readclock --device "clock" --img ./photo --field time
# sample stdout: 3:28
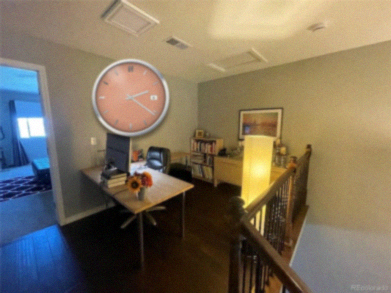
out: 2:21
